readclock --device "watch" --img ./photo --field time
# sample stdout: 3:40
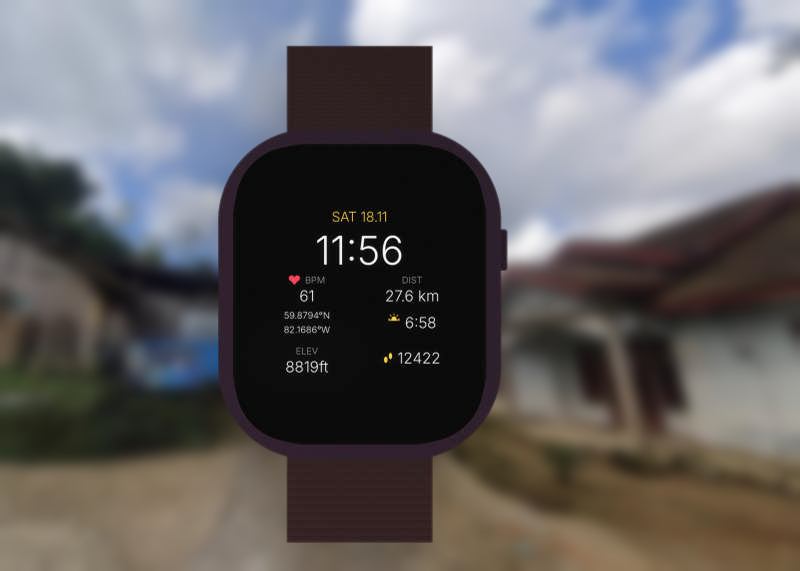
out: 11:56
